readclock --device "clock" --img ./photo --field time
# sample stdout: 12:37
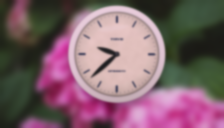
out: 9:38
